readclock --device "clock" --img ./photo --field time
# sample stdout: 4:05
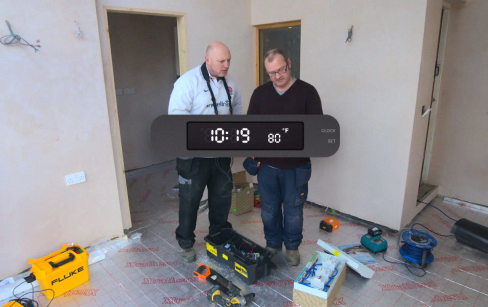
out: 10:19
